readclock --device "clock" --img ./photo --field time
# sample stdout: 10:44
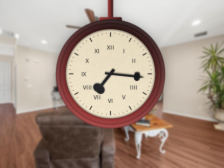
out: 7:16
